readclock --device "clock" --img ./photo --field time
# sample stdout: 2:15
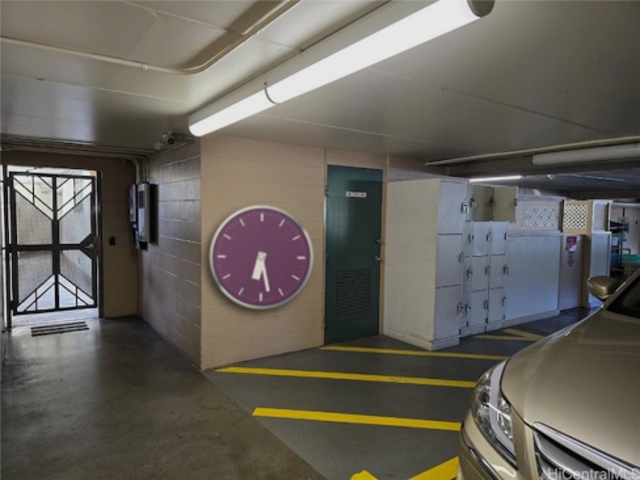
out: 6:28
